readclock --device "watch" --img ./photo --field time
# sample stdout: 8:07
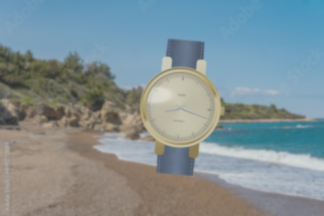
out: 8:18
